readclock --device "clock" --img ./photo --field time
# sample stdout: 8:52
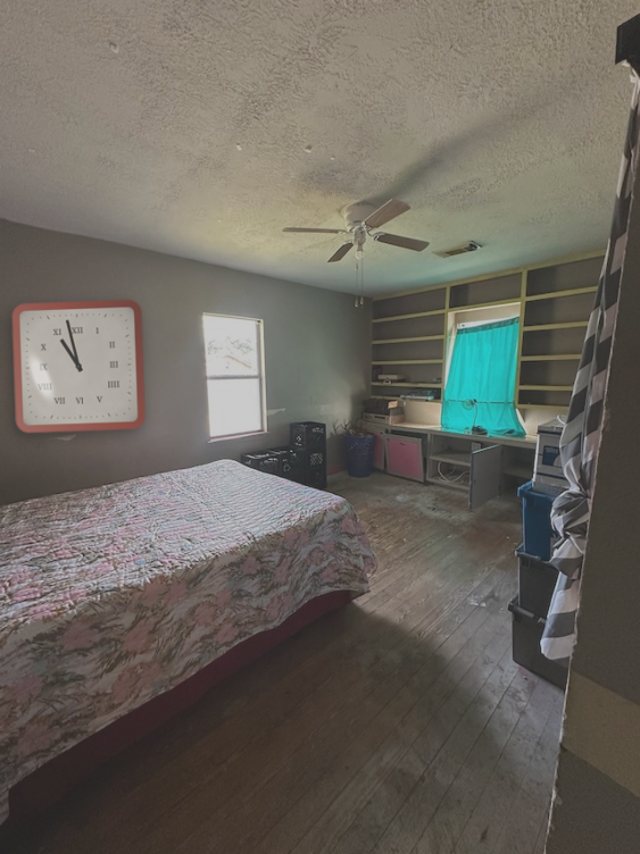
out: 10:58
